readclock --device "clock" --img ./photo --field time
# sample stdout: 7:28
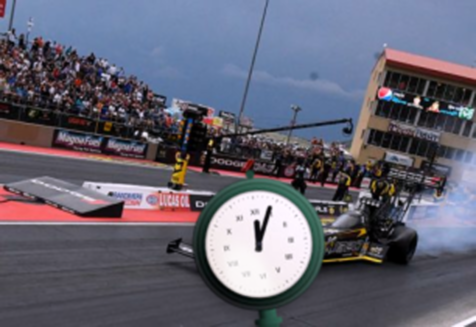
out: 12:04
